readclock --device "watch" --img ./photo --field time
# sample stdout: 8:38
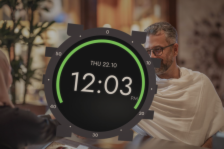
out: 12:03
